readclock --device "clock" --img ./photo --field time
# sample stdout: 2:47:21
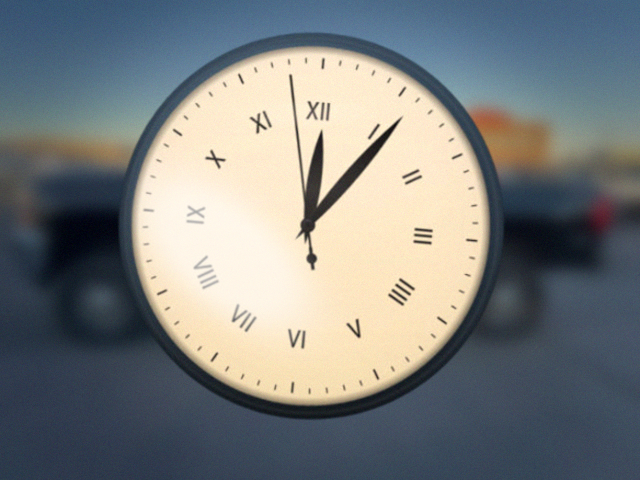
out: 12:05:58
